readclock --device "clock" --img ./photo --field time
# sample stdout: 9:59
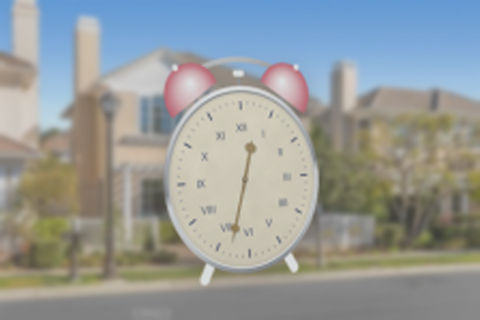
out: 12:33
